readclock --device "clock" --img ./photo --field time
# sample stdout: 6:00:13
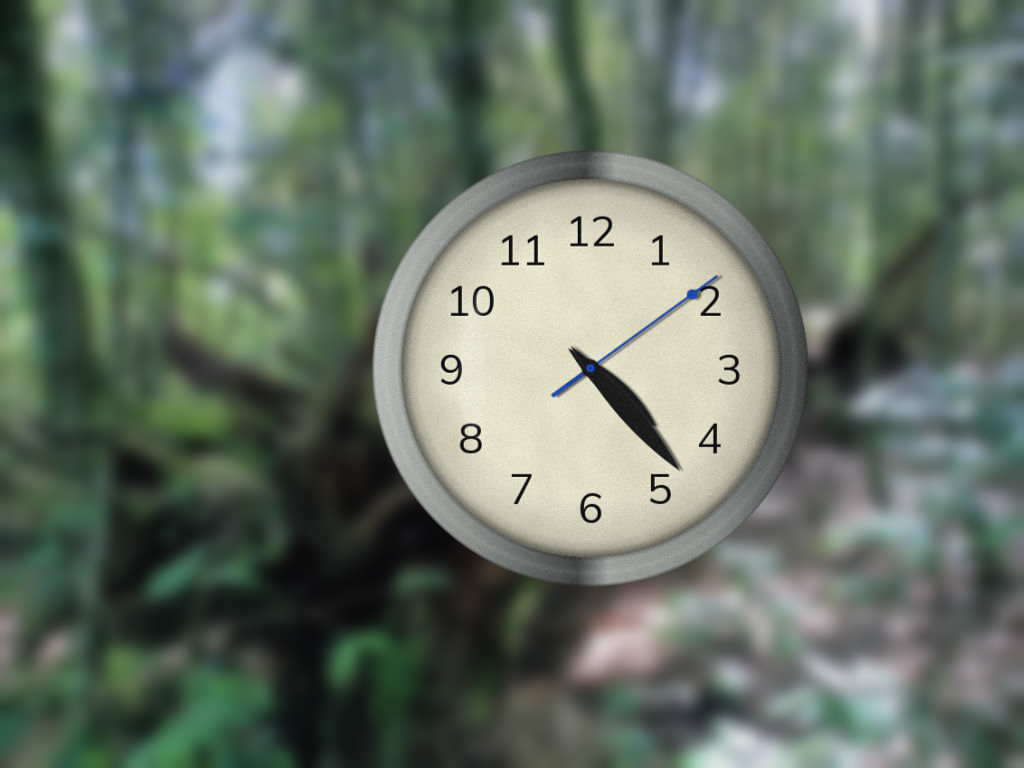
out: 4:23:09
